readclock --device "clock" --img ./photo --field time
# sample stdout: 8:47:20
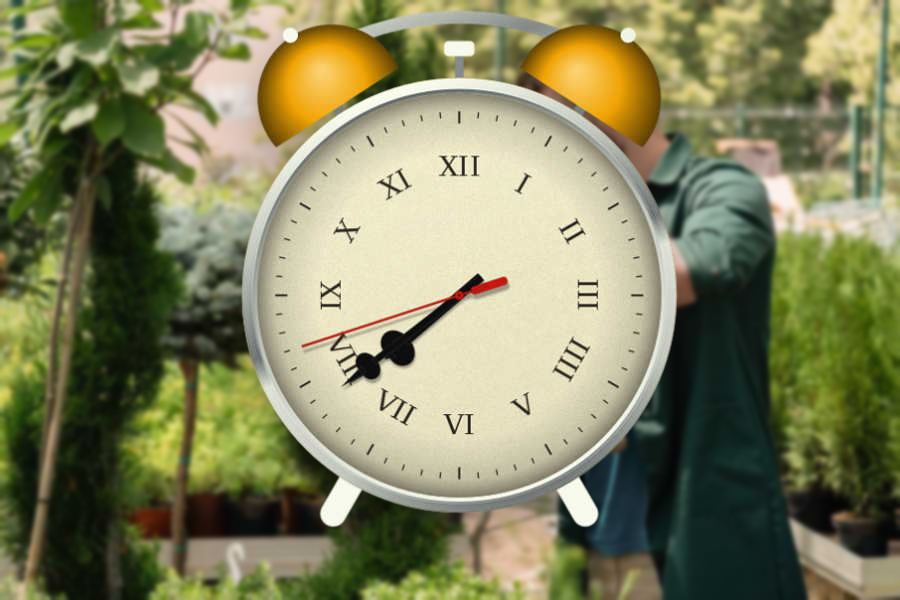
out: 7:38:42
